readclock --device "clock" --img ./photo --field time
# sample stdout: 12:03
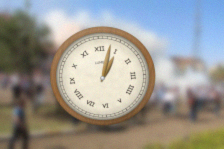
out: 1:03
